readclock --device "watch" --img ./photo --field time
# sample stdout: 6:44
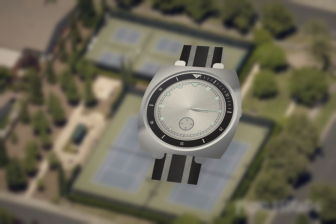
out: 3:15
